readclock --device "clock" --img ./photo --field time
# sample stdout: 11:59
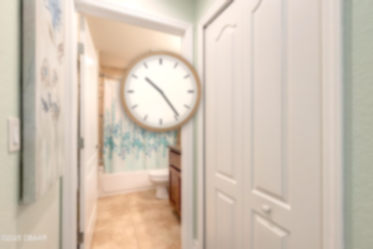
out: 10:24
